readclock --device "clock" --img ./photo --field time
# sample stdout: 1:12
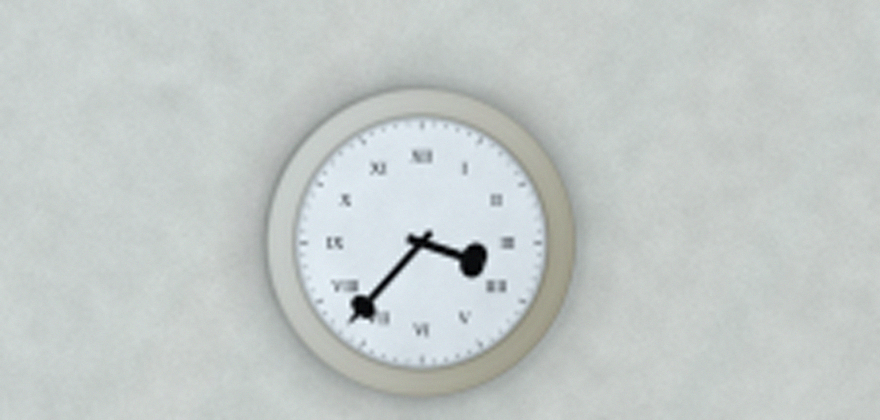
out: 3:37
